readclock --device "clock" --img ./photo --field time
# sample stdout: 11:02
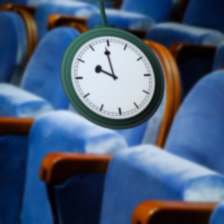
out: 9:59
